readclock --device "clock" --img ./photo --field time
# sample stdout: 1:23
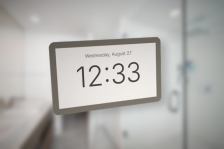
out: 12:33
